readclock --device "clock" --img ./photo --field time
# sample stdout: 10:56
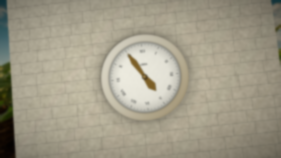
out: 4:55
